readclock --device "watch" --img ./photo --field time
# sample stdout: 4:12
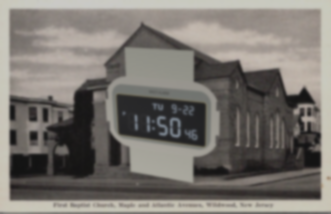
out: 11:50
